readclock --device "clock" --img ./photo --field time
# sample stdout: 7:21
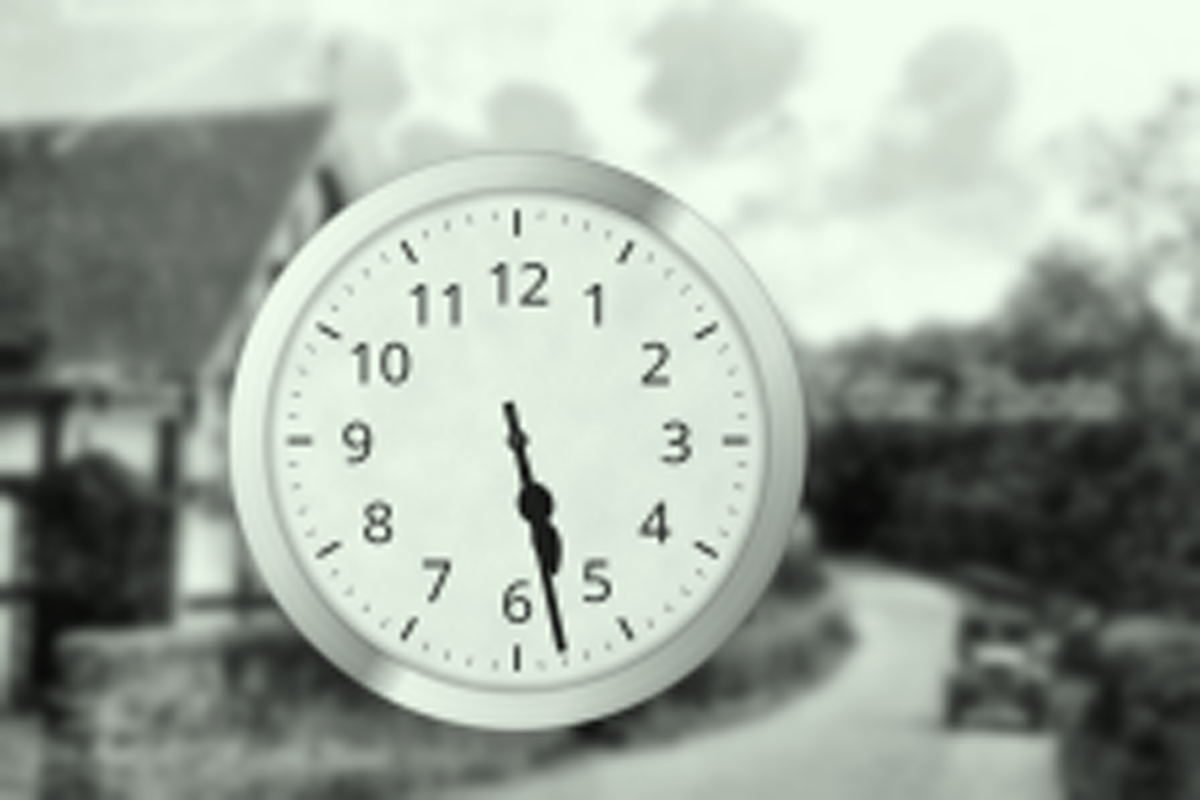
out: 5:28
